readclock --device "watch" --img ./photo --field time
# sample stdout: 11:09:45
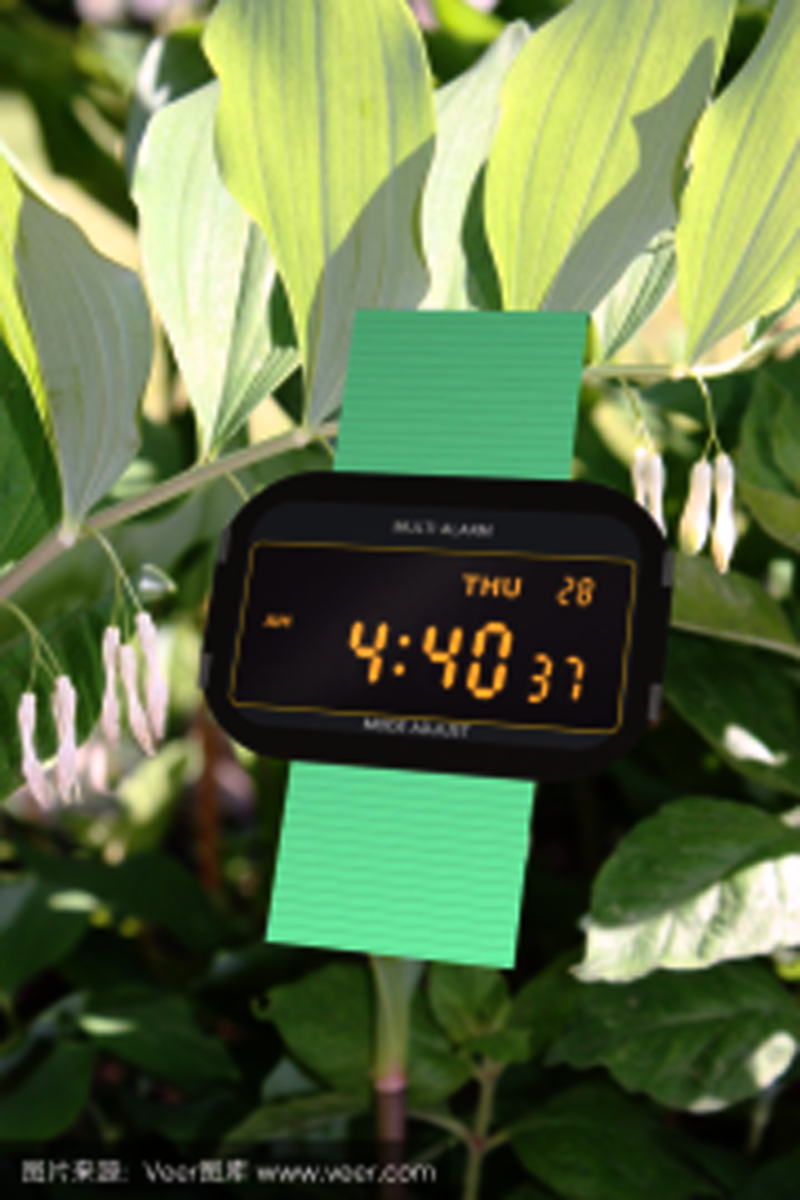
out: 4:40:37
